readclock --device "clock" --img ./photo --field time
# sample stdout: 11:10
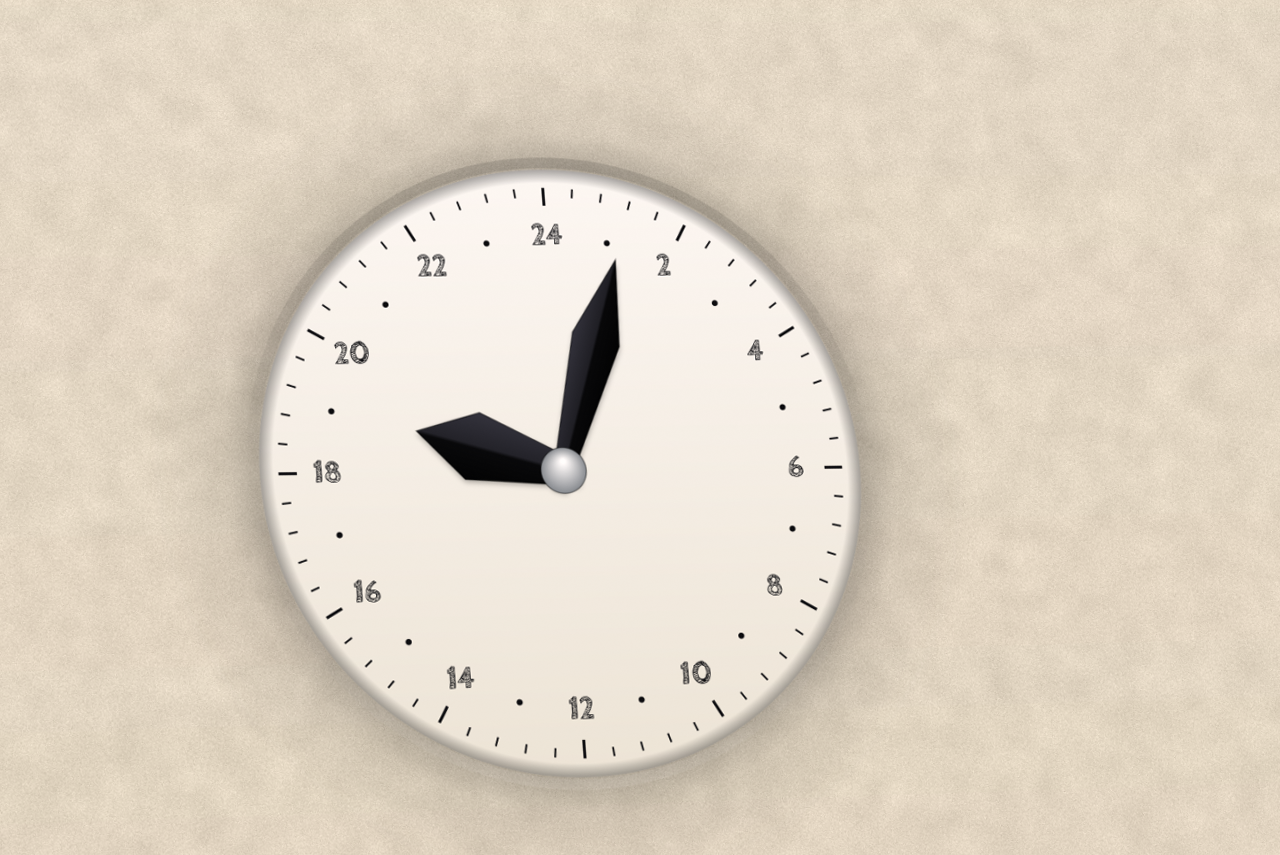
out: 19:03
